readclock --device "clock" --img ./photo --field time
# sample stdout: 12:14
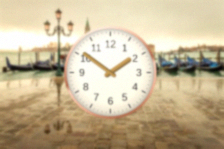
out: 1:51
